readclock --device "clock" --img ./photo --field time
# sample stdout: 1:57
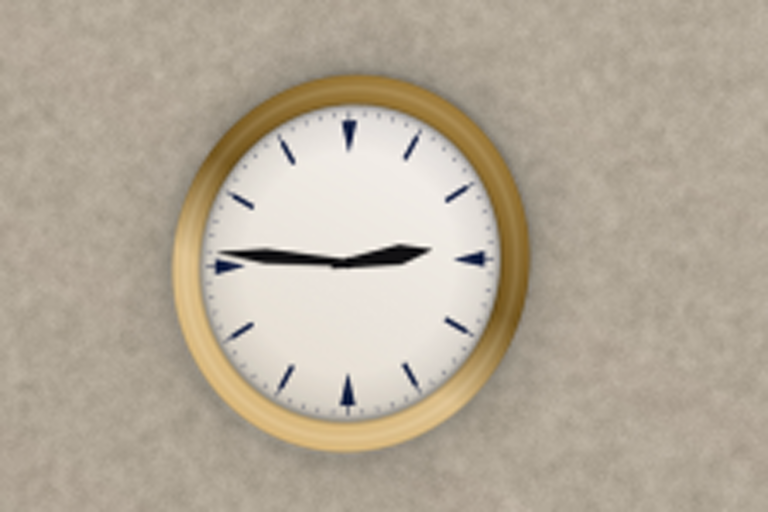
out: 2:46
